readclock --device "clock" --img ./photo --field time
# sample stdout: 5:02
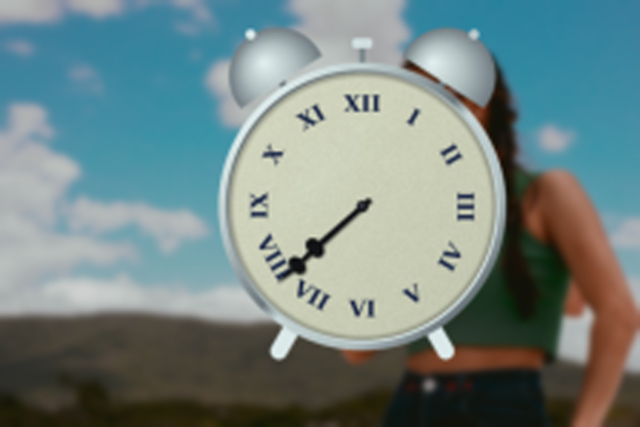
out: 7:38
